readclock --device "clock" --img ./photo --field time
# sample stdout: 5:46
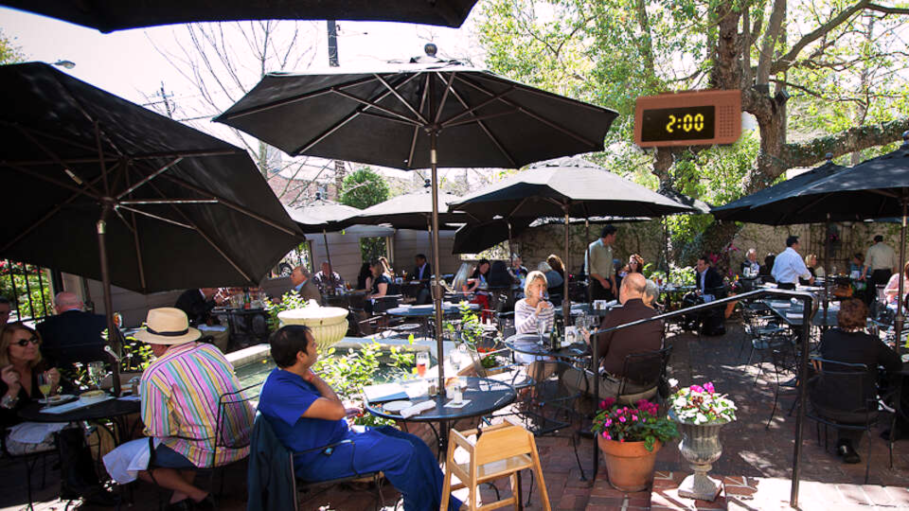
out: 2:00
